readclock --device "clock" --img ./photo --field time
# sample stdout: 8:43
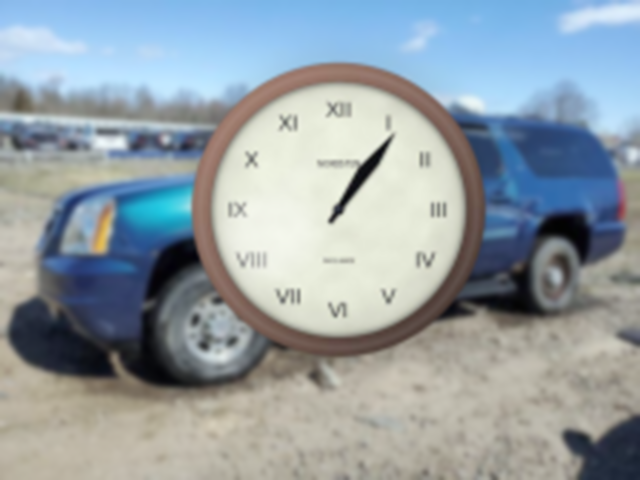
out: 1:06
